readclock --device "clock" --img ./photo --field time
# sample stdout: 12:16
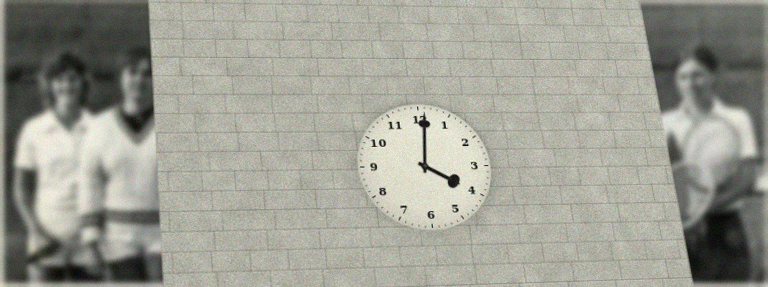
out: 4:01
